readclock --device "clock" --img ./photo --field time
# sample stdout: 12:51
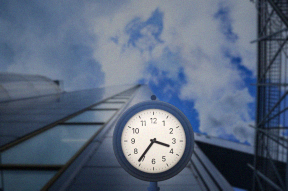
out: 3:36
